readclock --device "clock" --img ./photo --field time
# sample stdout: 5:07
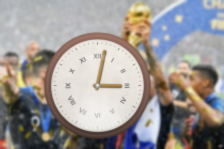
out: 3:02
